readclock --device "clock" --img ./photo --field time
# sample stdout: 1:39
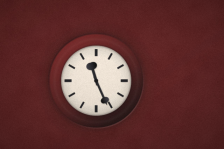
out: 11:26
